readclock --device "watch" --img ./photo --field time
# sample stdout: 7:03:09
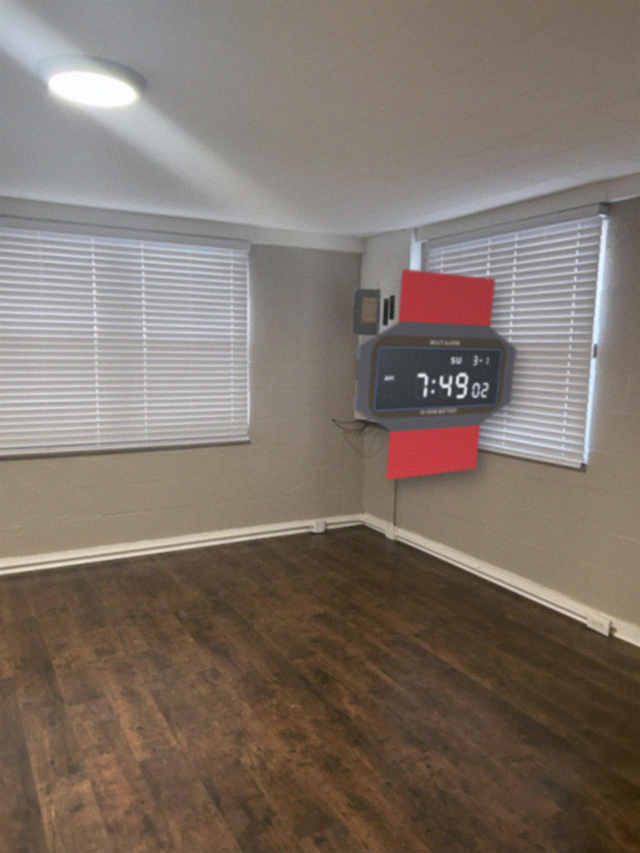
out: 7:49:02
